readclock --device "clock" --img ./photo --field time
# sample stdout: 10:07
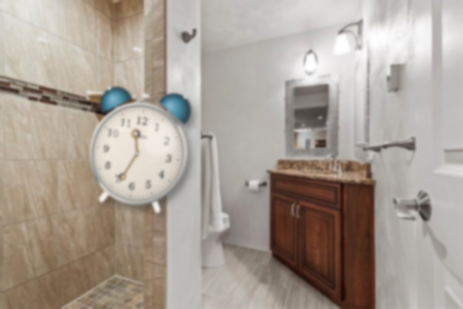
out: 11:34
